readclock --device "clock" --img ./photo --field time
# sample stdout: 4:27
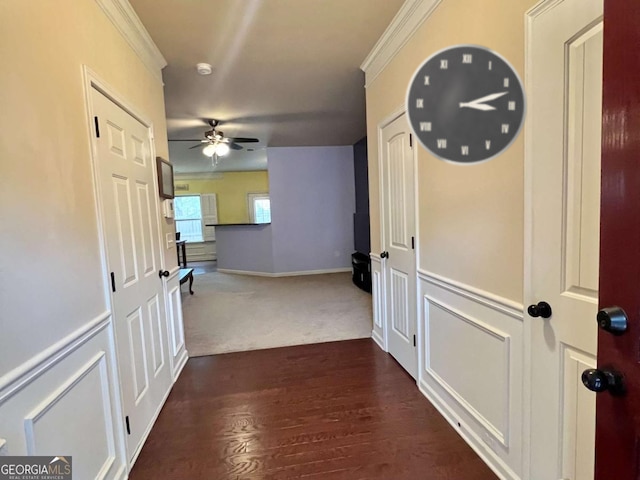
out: 3:12
